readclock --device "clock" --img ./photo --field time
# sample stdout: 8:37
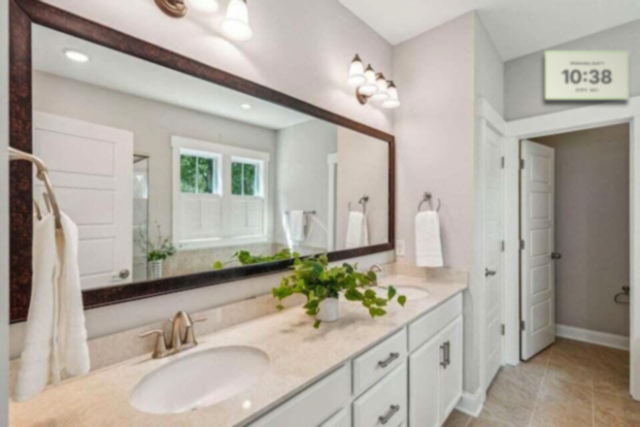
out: 10:38
